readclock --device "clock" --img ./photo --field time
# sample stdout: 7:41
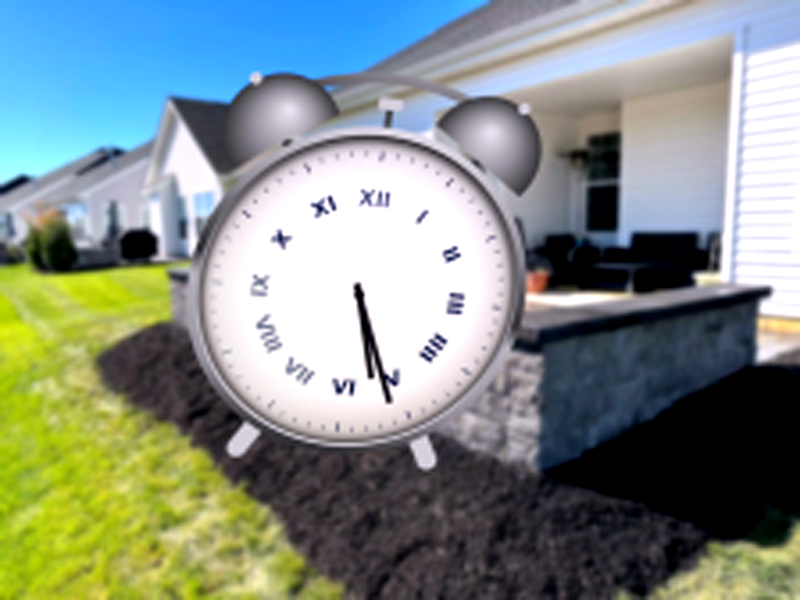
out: 5:26
